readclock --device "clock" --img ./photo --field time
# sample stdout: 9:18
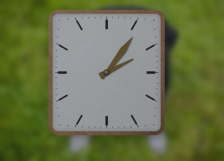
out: 2:06
